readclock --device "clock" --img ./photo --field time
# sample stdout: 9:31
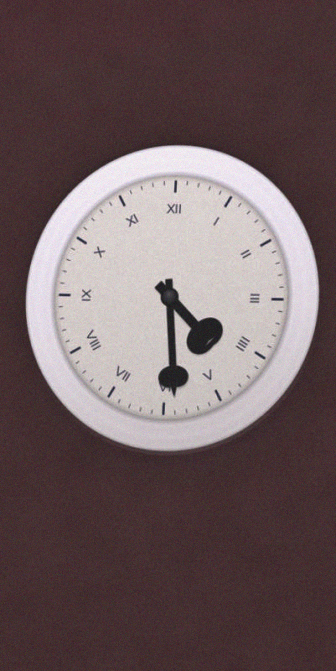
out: 4:29
